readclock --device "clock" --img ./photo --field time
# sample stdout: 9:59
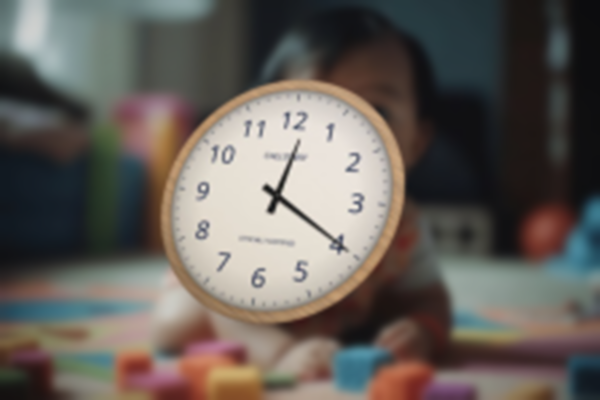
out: 12:20
